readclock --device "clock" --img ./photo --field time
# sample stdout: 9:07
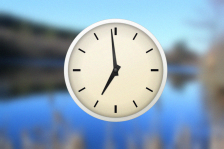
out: 6:59
